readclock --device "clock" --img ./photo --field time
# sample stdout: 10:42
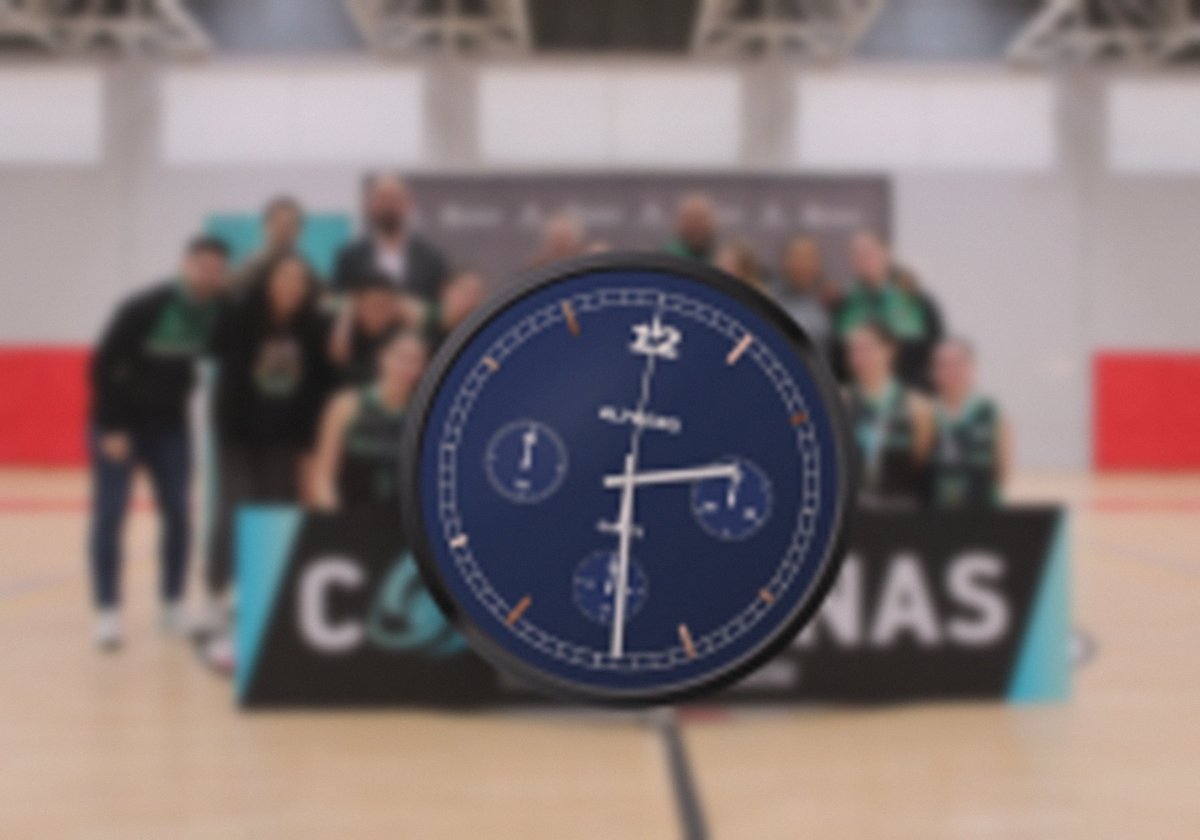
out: 2:29
